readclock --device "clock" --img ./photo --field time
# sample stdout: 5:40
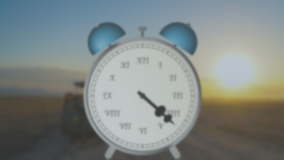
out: 4:22
